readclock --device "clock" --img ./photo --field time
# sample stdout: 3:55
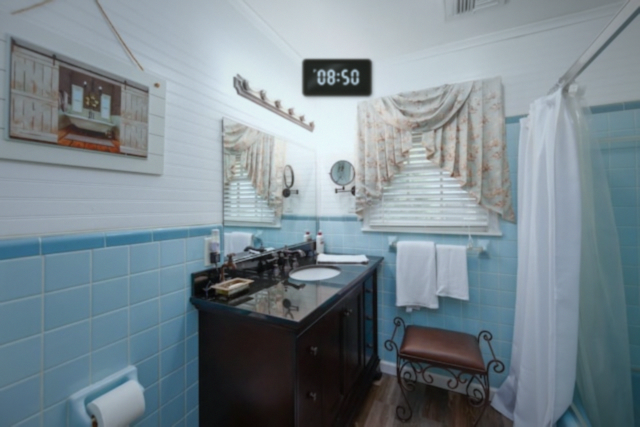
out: 8:50
